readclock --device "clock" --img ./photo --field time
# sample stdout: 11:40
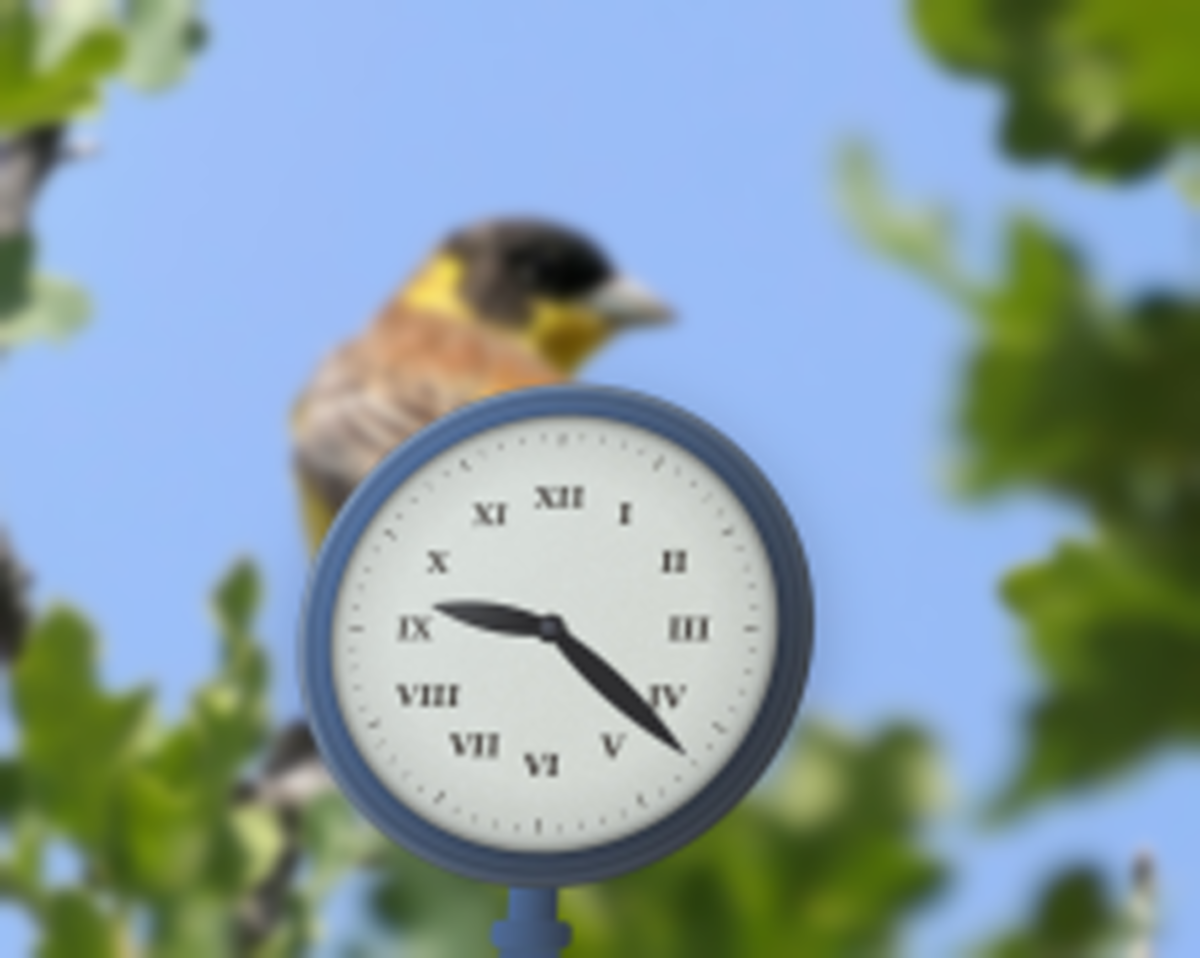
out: 9:22
